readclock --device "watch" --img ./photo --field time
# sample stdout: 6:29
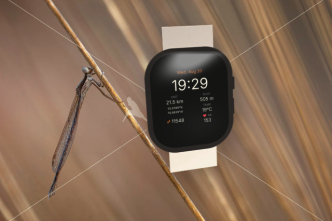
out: 19:29
